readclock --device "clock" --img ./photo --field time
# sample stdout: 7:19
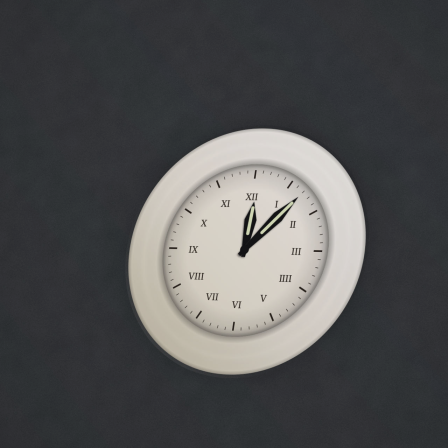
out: 12:07
